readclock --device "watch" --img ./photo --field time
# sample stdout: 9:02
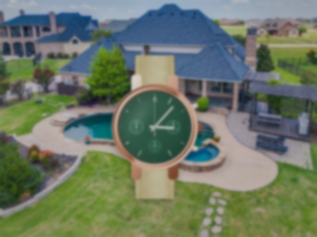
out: 3:07
